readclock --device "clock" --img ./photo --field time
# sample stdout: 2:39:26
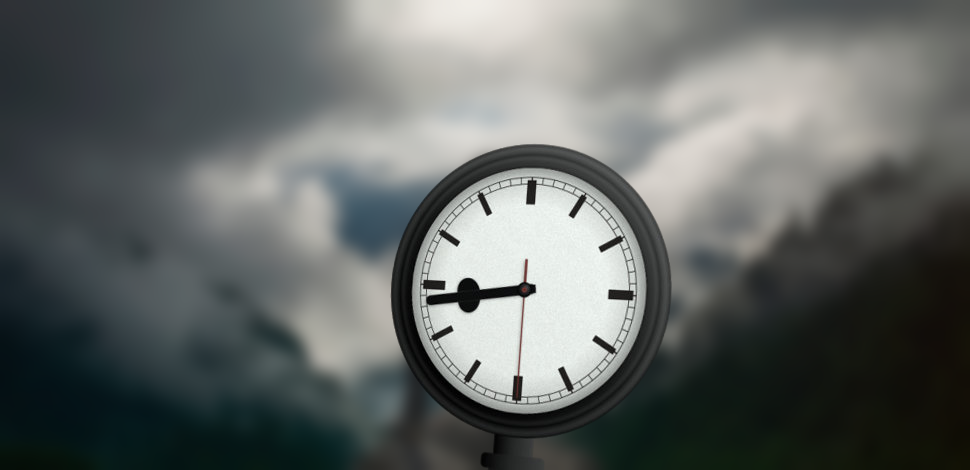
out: 8:43:30
